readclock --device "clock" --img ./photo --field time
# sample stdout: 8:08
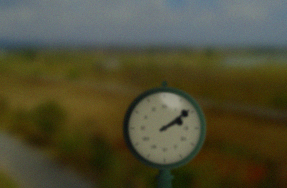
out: 2:09
